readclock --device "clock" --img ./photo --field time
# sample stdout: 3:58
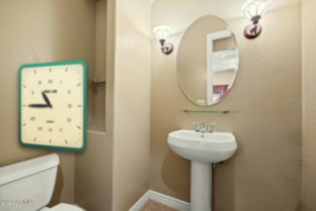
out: 10:45
